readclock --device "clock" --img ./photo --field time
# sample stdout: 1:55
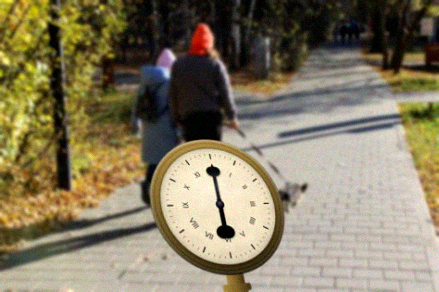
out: 6:00
